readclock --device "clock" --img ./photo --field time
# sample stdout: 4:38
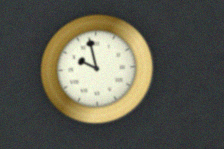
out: 9:58
